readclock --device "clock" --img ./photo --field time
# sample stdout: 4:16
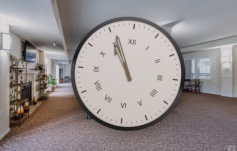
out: 10:56
